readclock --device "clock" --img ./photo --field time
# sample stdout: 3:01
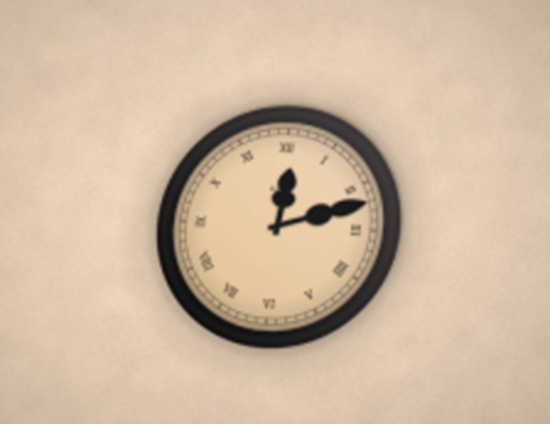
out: 12:12
